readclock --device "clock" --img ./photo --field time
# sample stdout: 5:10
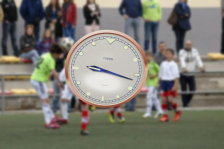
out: 9:17
